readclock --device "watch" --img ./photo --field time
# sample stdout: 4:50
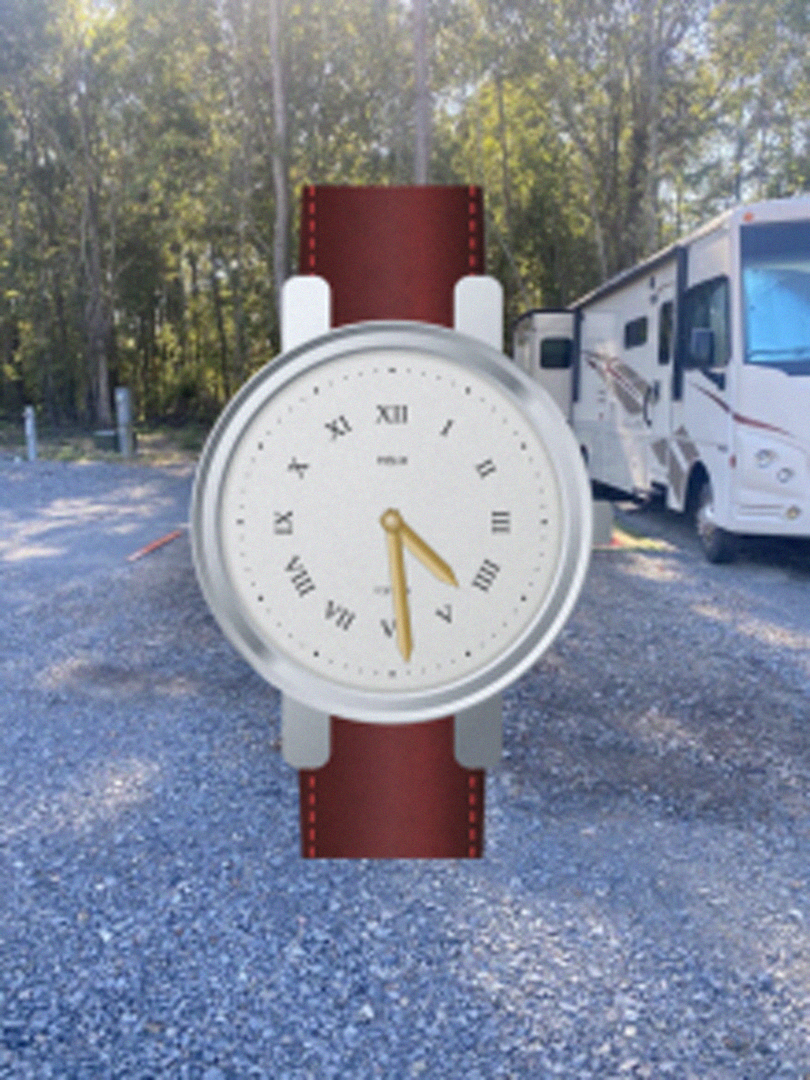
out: 4:29
